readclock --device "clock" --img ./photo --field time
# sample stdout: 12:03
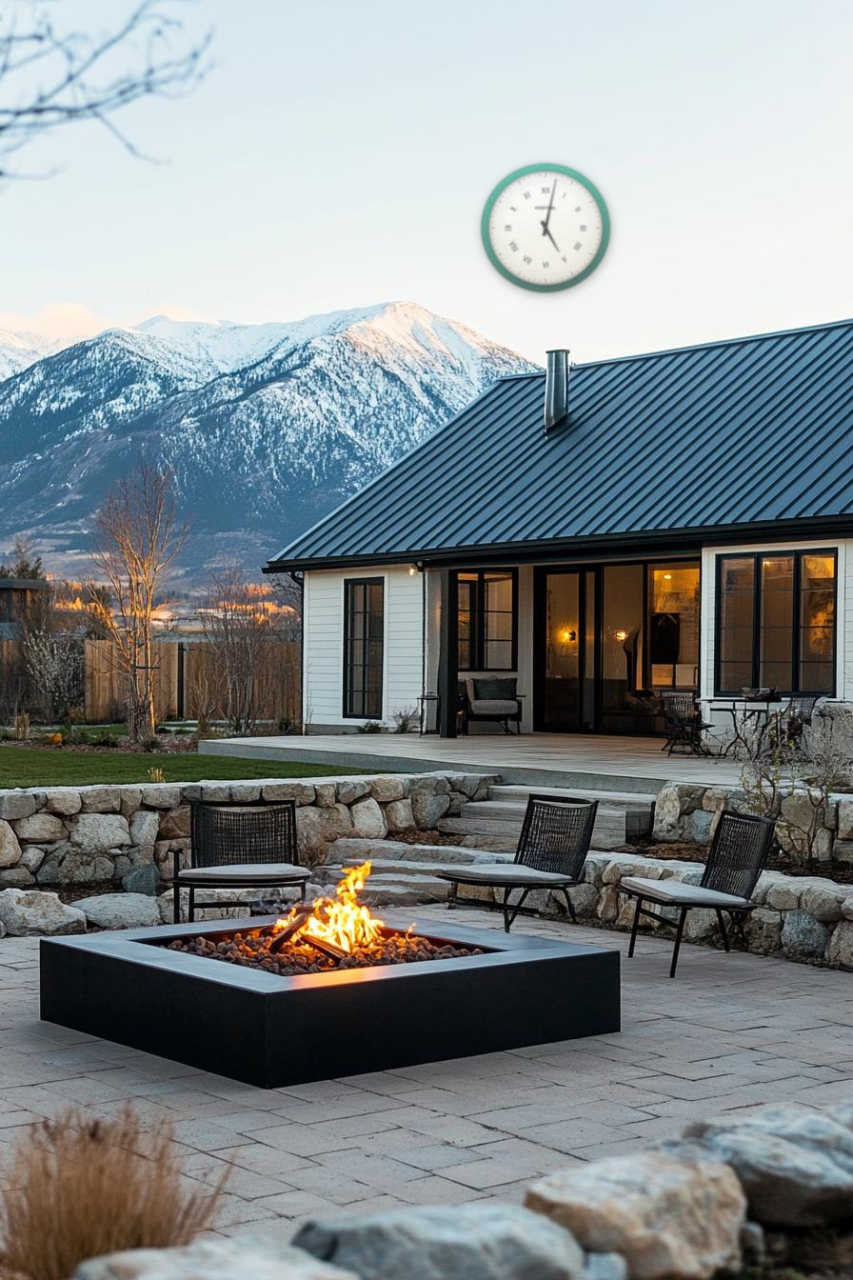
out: 5:02
